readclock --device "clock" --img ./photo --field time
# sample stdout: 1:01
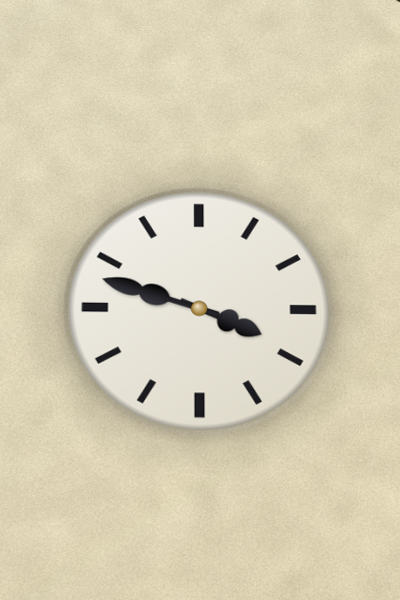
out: 3:48
